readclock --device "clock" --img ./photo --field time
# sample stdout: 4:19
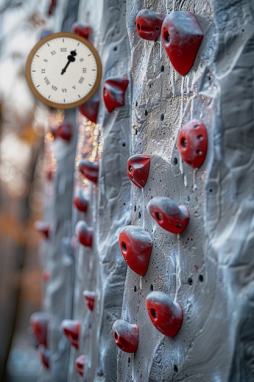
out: 1:05
